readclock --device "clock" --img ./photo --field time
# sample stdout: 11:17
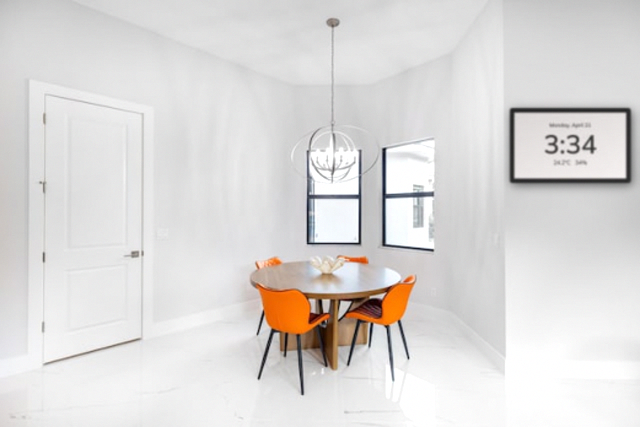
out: 3:34
